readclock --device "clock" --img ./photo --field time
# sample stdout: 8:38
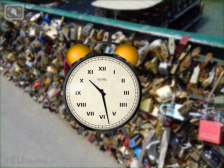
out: 10:28
